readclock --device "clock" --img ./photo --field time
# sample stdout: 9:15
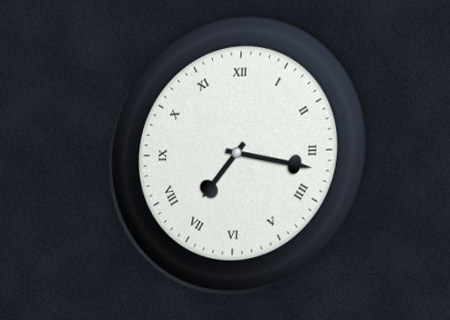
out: 7:17
